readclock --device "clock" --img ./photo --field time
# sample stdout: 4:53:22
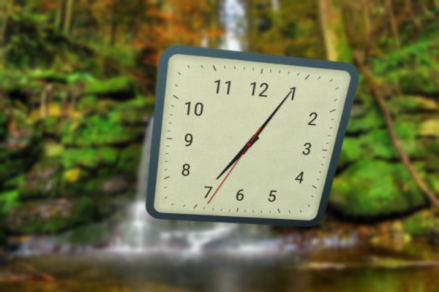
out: 7:04:34
